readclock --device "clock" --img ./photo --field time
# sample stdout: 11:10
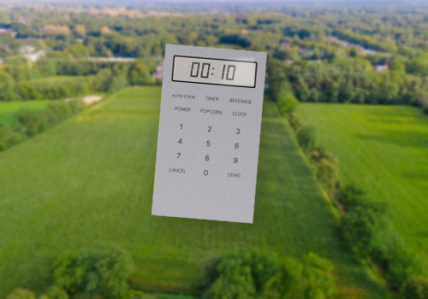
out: 0:10
